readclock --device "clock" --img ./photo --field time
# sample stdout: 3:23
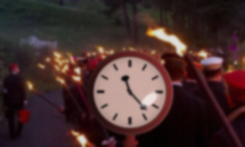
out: 11:23
